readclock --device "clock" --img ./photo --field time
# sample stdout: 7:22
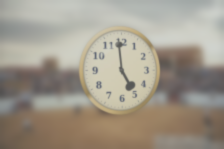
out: 4:59
